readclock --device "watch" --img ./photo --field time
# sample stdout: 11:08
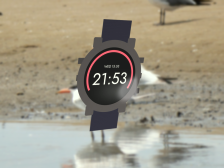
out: 21:53
